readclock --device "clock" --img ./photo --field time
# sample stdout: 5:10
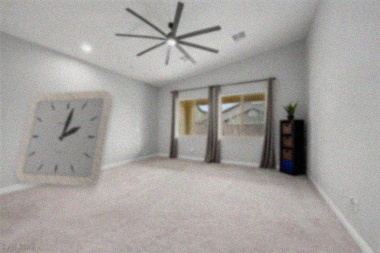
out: 2:02
